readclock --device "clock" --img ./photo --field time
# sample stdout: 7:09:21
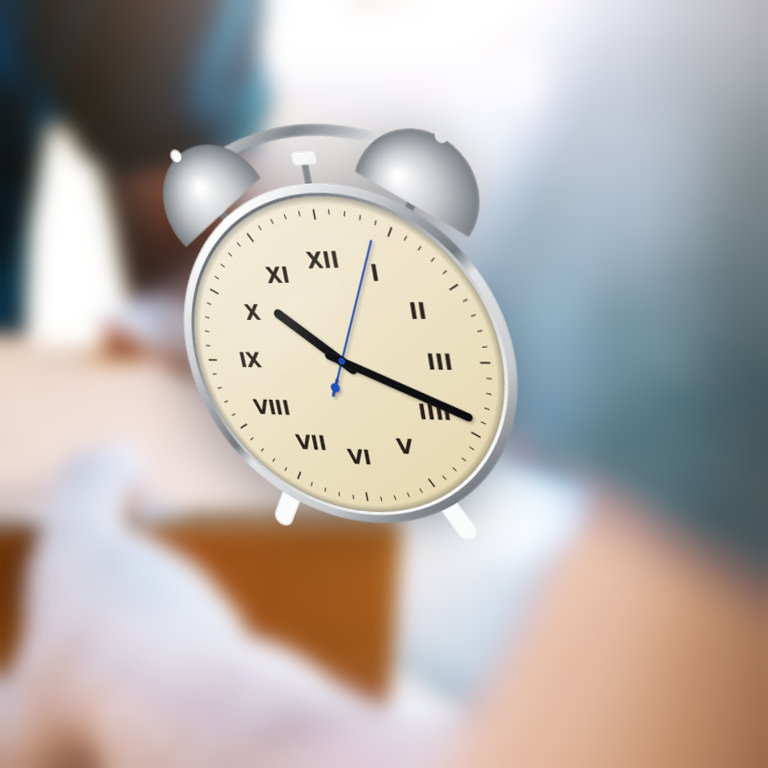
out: 10:19:04
